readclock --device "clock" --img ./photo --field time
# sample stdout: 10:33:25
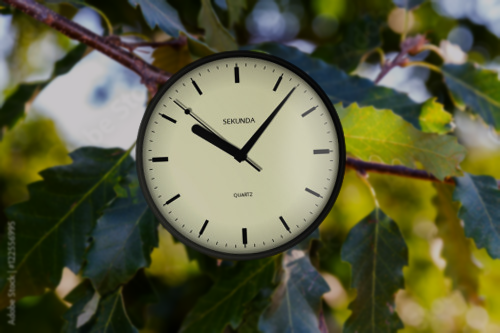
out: 10:06:52
